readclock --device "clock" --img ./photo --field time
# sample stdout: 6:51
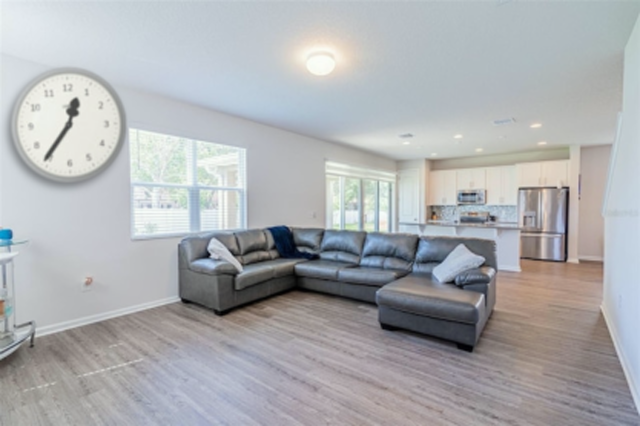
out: 12:36
